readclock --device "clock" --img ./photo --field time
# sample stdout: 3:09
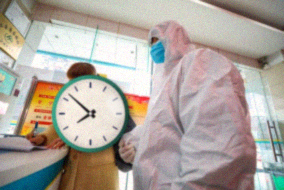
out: 7:52
